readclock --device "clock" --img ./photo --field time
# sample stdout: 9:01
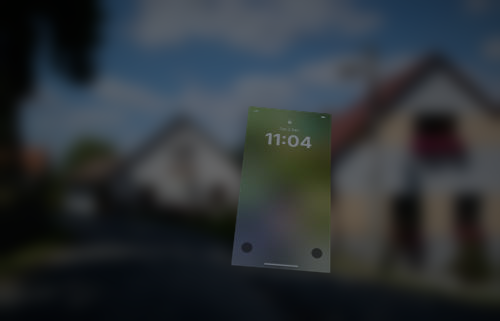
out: 11:04
